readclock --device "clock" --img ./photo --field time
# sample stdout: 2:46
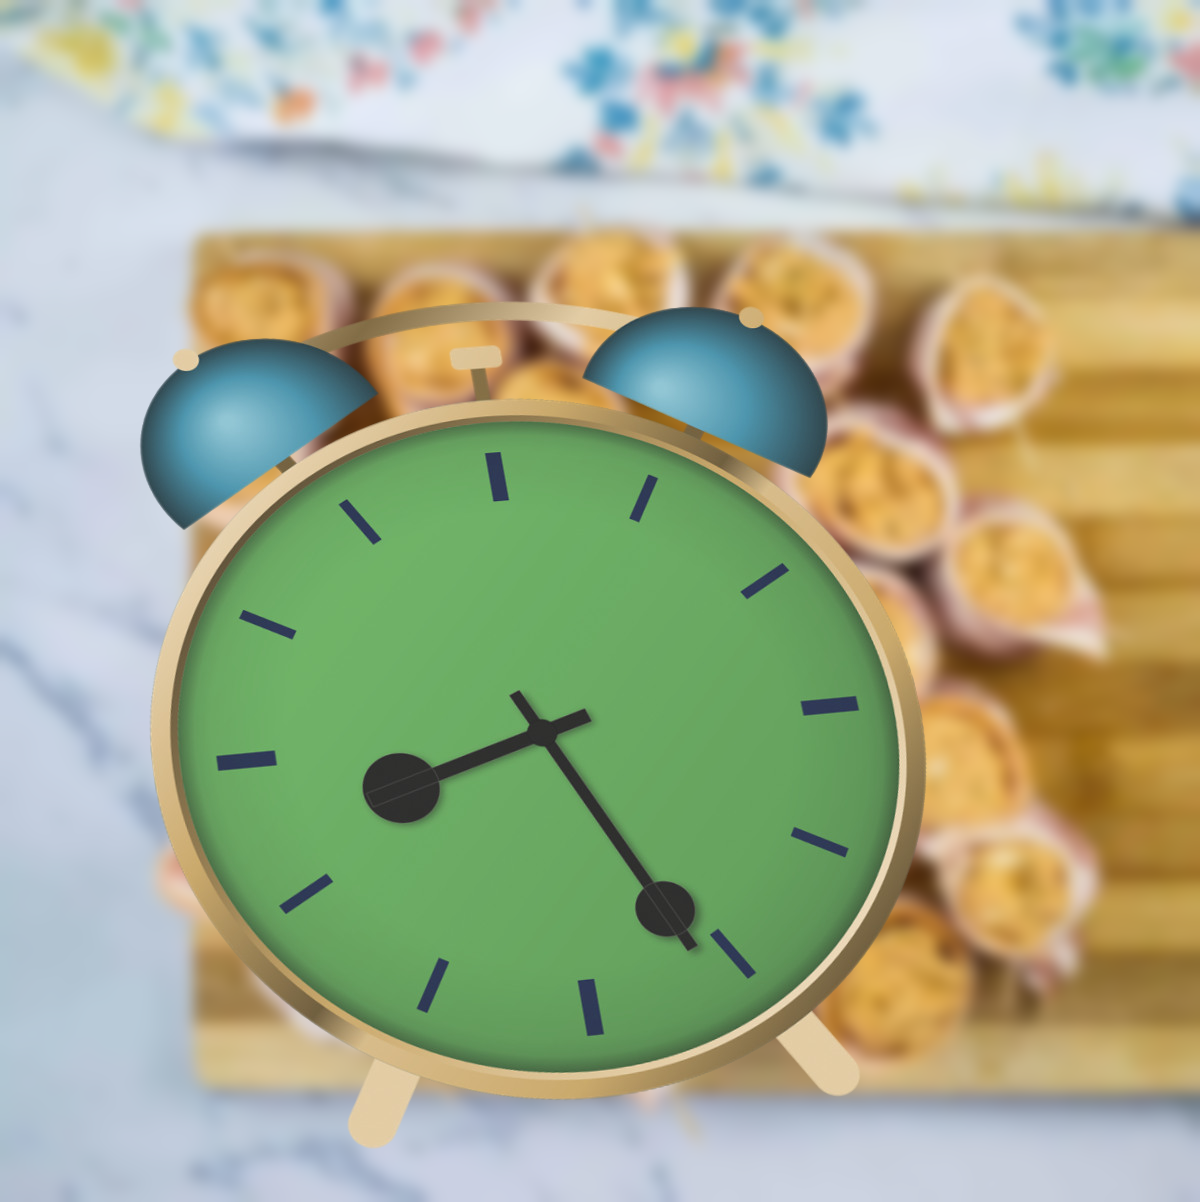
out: 8:26
